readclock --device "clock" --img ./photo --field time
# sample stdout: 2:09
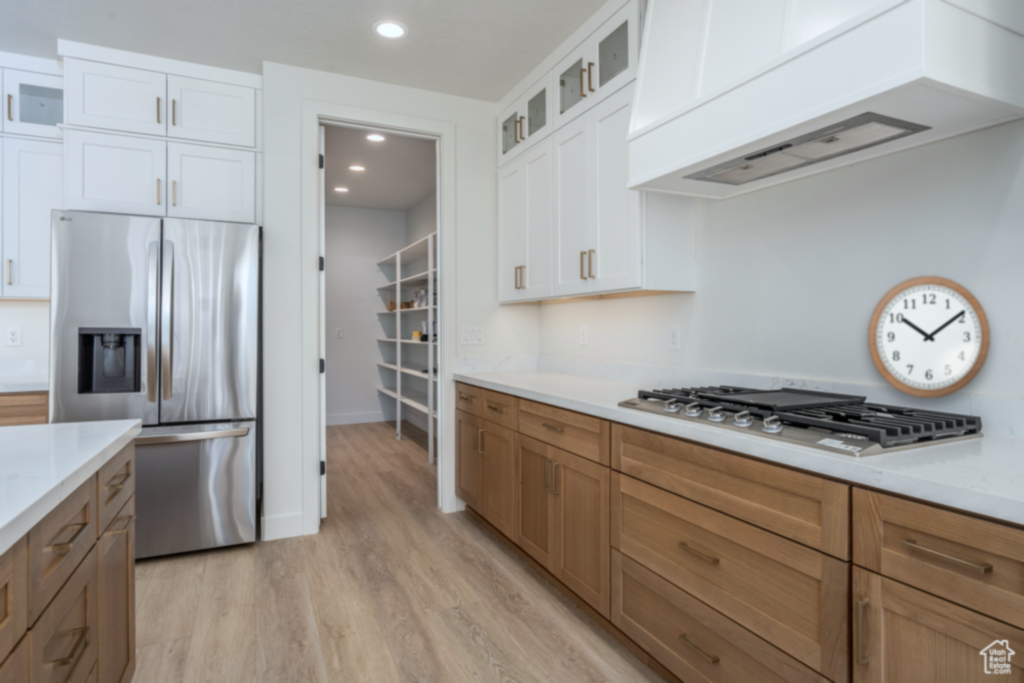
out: 10:09
